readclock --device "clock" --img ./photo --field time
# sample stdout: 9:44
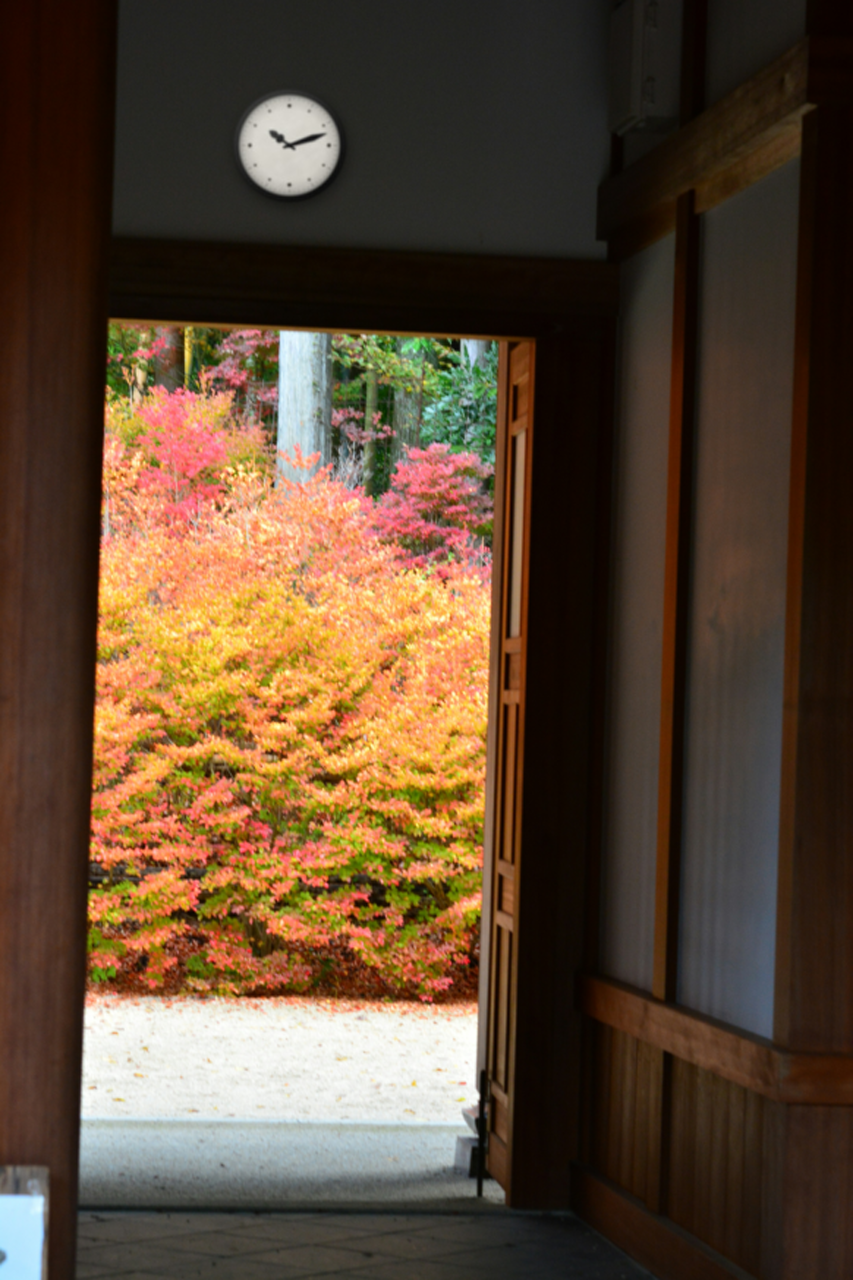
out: 10:12
